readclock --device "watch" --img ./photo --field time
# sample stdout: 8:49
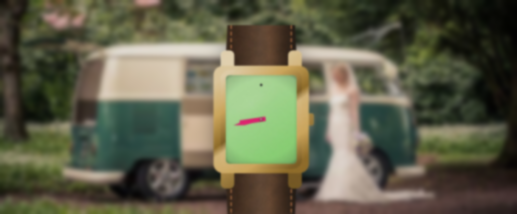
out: 8:43
